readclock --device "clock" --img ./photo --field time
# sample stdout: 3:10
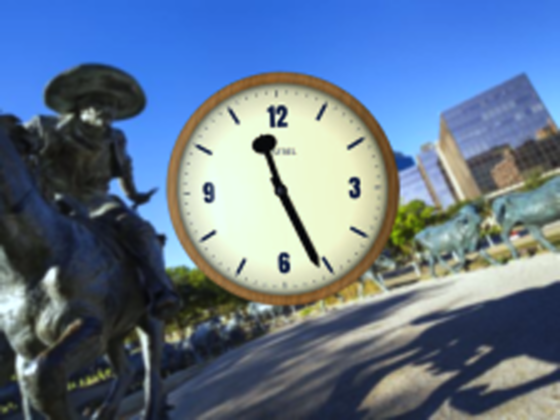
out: 11:26
